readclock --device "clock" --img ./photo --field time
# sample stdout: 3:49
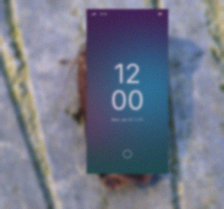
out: 12:00
